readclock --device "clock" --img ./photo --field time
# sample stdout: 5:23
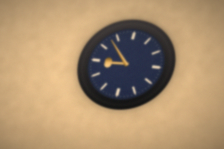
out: 8:53
